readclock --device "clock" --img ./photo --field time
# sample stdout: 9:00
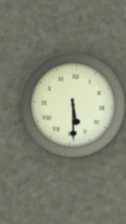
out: 5:29
